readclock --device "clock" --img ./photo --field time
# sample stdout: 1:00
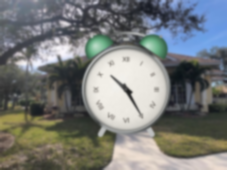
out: 10:25
